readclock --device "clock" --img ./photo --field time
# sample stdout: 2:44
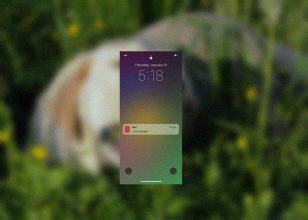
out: 5:18
